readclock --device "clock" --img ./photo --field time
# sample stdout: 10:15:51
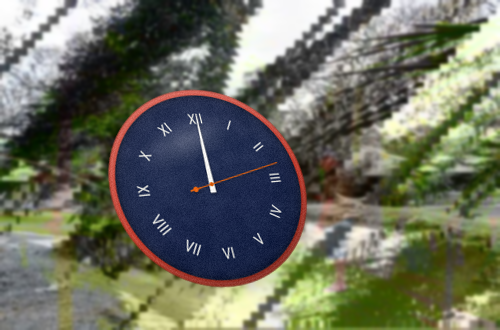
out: 12:00:13
